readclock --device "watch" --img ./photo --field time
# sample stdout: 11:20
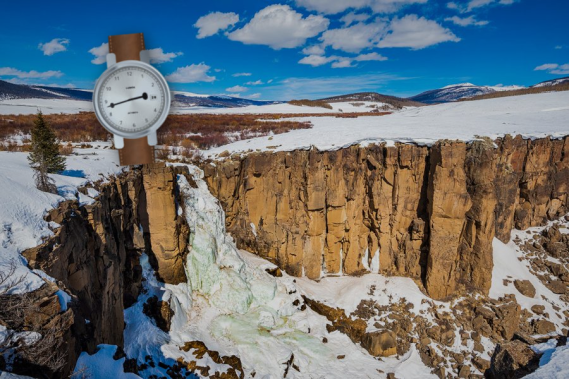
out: 2:43
